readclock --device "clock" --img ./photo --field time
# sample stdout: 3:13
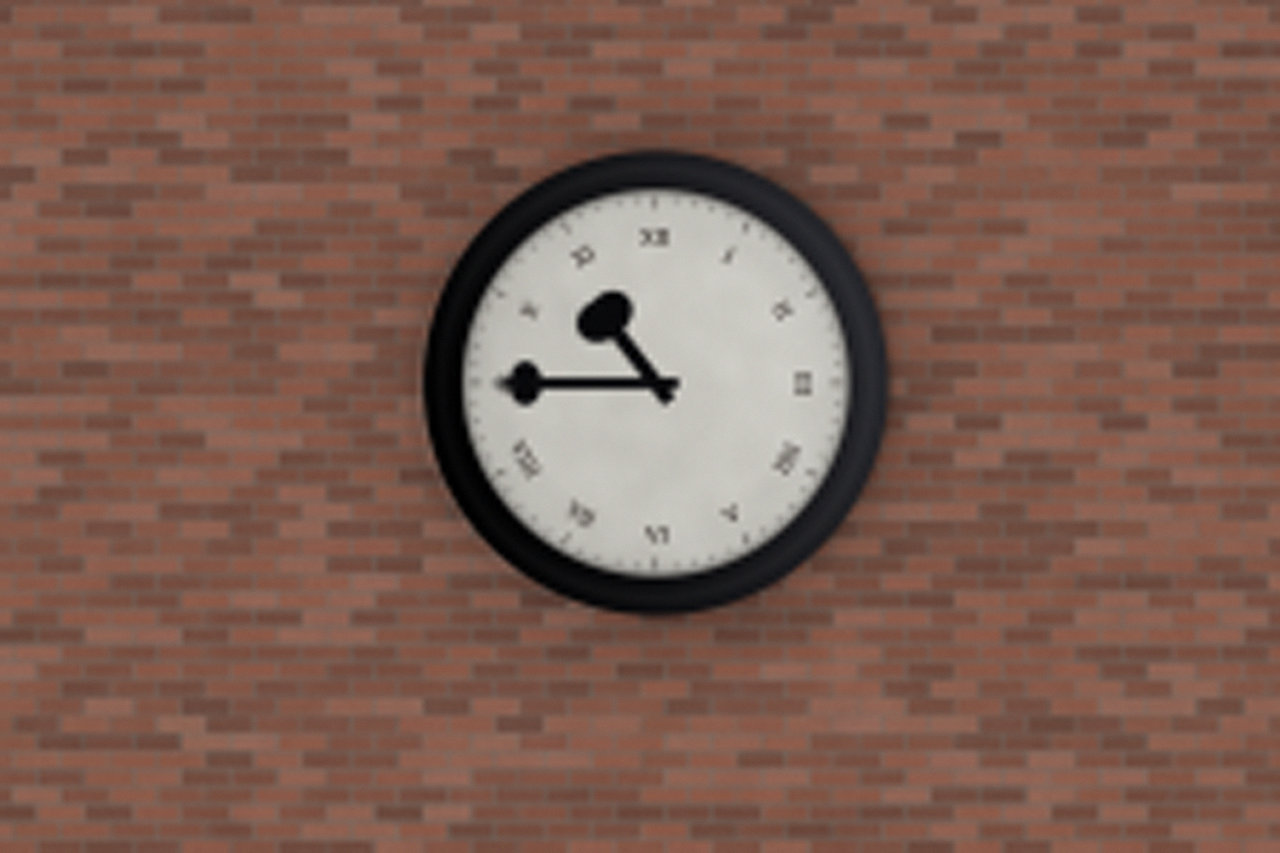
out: 10:45
